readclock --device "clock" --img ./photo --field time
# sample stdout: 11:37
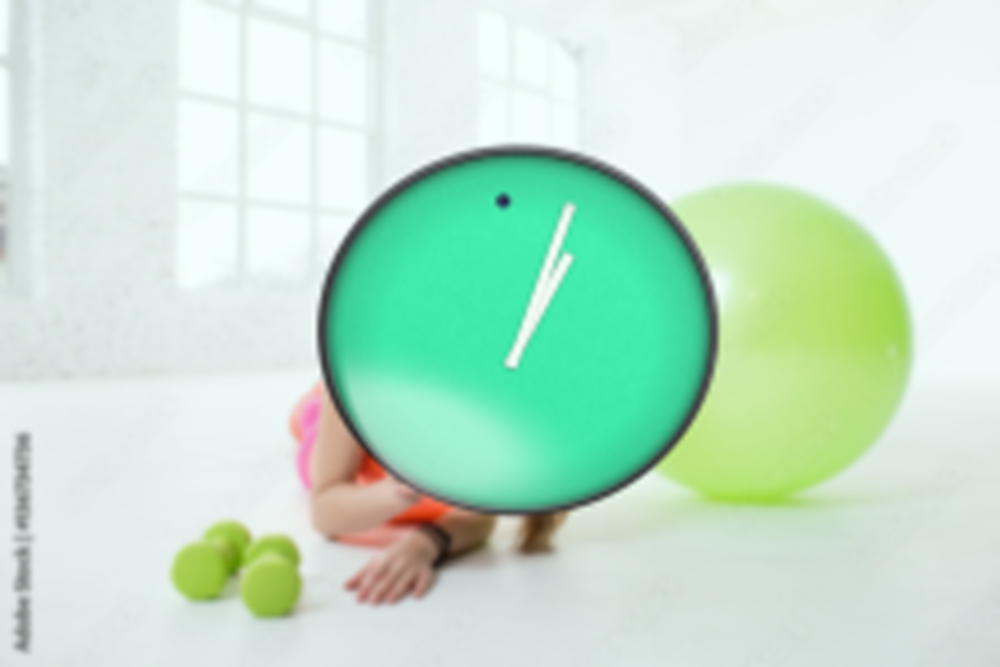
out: 1:04
